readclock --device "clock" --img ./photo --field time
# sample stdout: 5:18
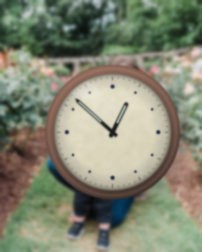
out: 12:52
